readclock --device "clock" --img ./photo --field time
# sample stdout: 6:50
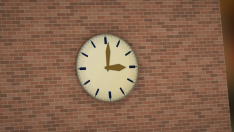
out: 3:01
